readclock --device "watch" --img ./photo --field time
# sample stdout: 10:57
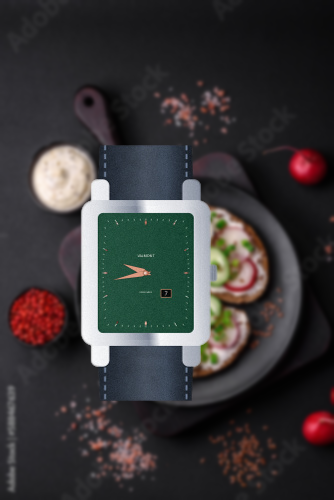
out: 9:43
